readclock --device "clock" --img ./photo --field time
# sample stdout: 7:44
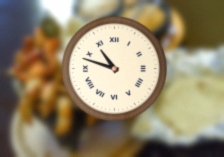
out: 10:48
